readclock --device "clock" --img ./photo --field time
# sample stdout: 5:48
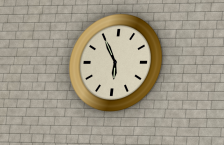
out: 5:55
